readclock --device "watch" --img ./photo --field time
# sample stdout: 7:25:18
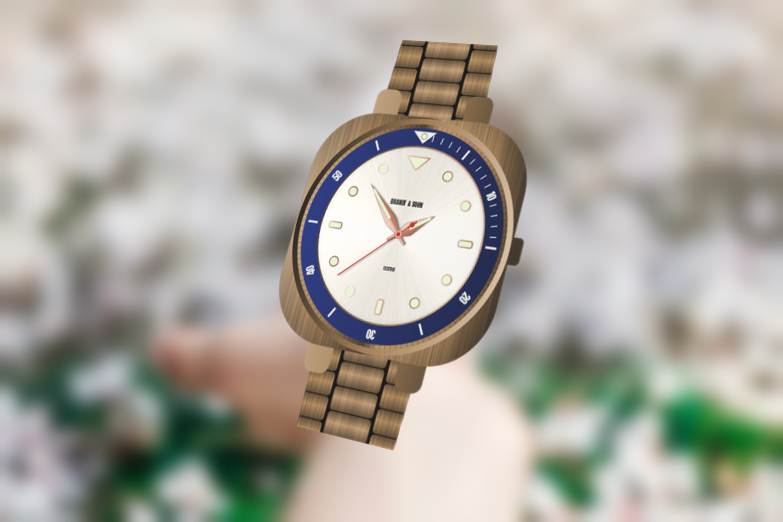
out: 1:52:38
